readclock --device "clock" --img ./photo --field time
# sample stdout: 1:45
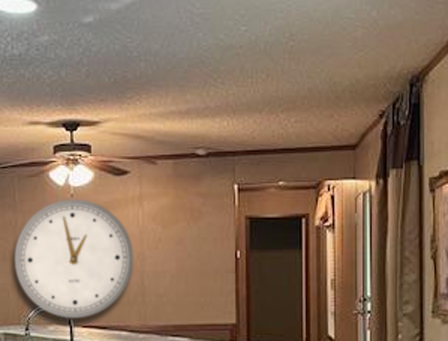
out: 12:58
